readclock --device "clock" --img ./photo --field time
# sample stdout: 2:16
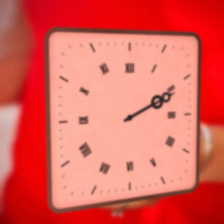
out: 2:11
